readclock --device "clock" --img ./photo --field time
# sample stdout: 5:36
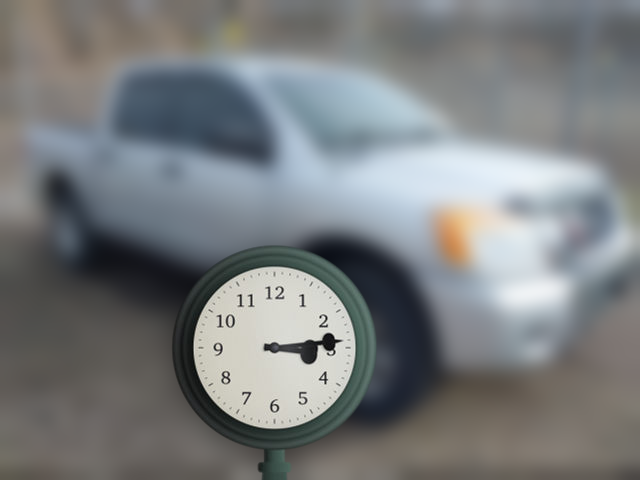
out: 3:14
